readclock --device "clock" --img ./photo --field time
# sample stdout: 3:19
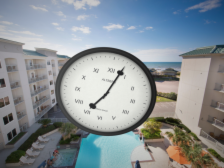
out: 7:03
